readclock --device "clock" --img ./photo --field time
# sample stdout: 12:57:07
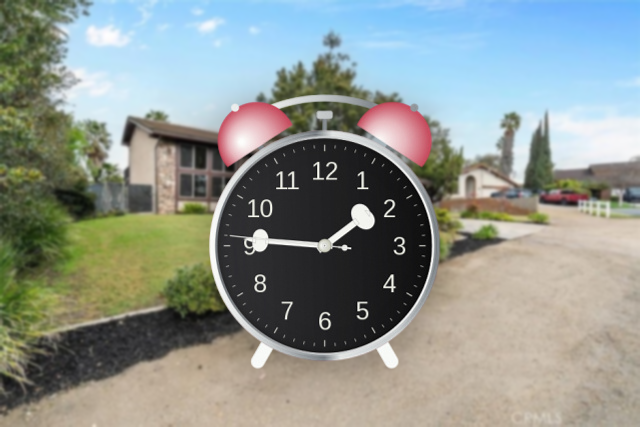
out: 1:45:46
